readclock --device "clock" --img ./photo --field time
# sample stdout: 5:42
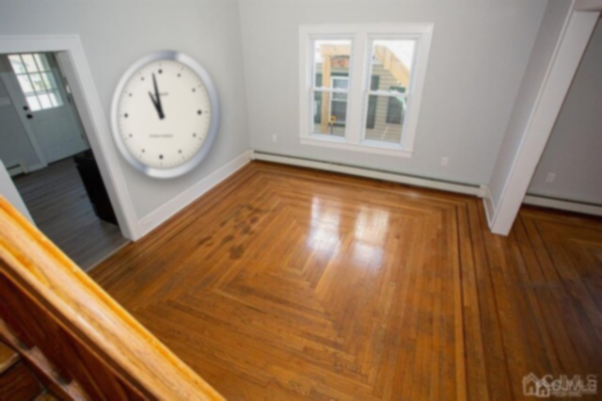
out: 10:58
